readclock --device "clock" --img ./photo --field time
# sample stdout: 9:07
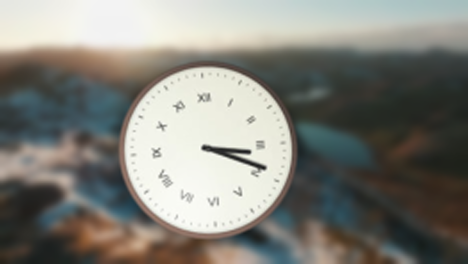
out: 3:19
